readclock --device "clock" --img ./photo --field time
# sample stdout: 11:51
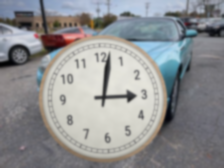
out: 3:02
